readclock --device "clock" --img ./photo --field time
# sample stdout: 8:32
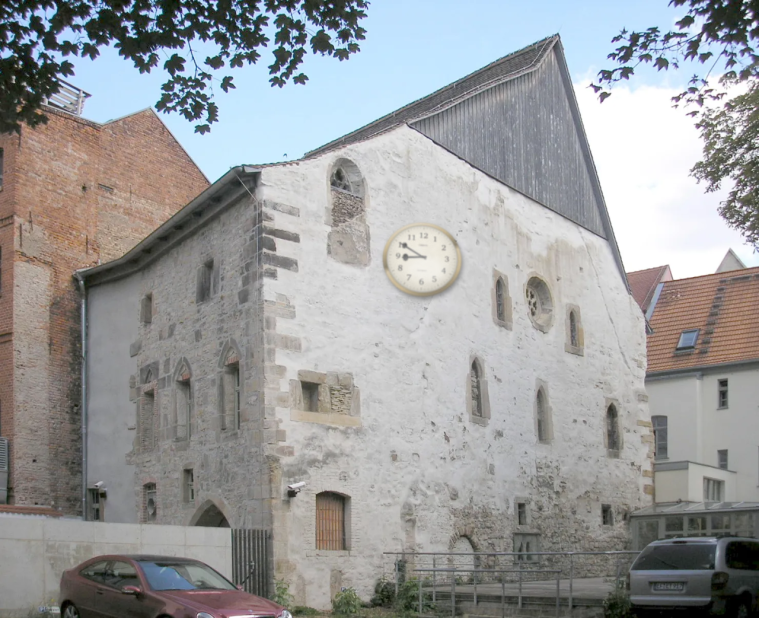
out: 8:50
